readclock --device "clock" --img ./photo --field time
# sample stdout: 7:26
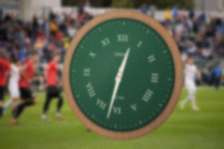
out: 12:32
